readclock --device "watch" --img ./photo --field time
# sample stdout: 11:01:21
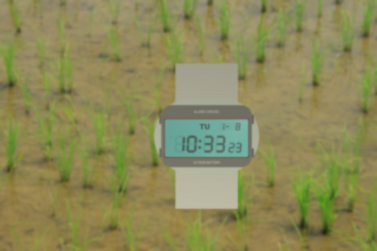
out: 10:33:23
